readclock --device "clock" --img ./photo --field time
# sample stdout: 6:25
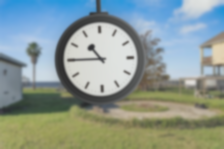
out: 10:45
